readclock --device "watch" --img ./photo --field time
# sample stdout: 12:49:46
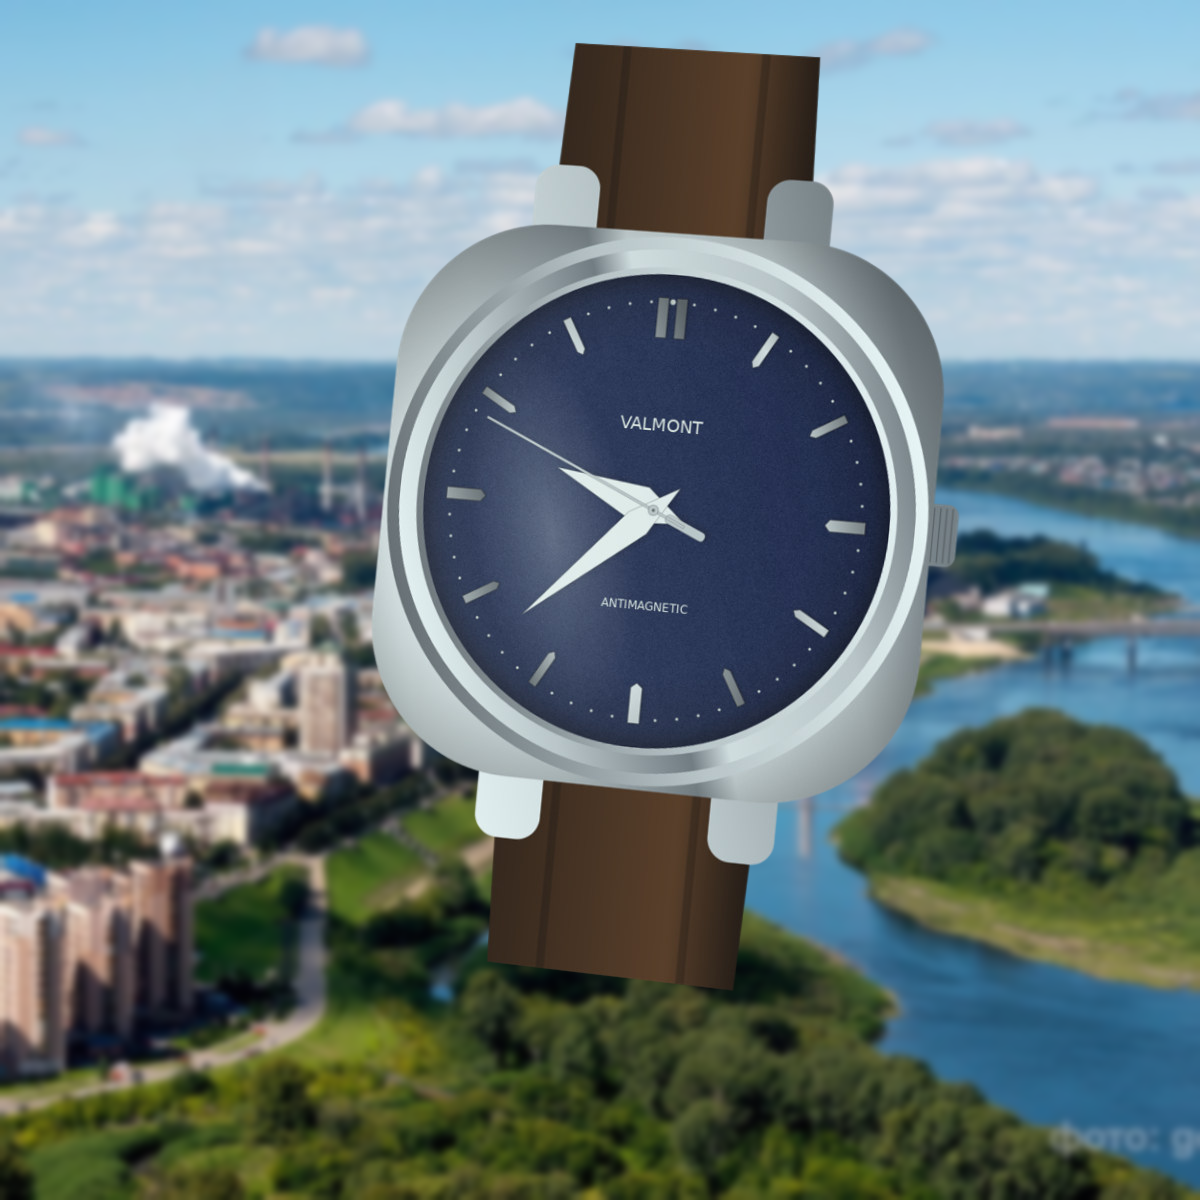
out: 9:37:49
